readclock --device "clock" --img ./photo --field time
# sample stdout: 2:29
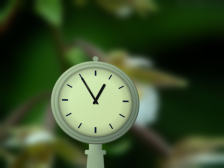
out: 12:55
